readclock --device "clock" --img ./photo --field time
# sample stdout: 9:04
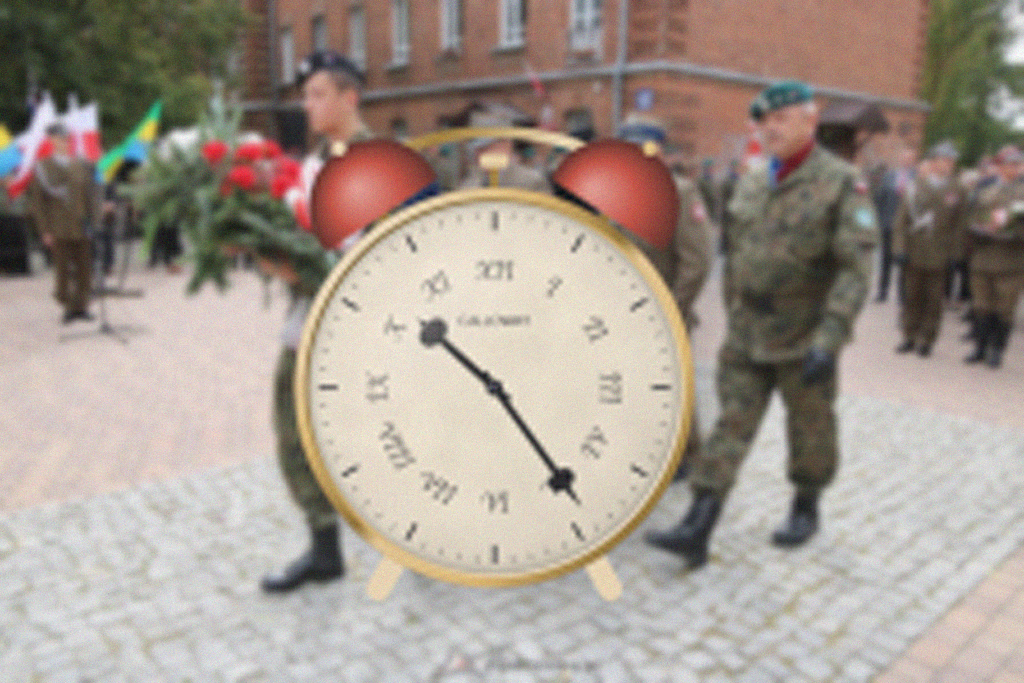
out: 10:24
